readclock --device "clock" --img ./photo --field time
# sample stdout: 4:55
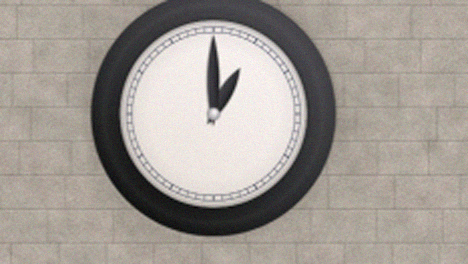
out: 1:00
